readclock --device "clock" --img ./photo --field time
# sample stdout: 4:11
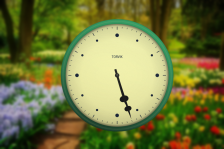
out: 5:27
